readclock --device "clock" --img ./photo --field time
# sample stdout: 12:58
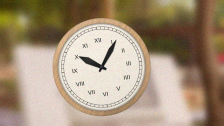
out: 10:06
